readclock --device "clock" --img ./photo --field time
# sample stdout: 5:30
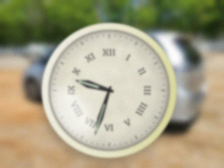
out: 9:33
